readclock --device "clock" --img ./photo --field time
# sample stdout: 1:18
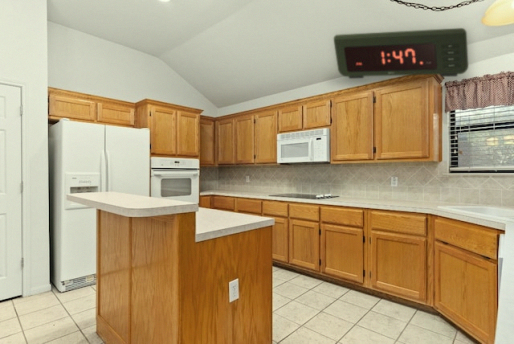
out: 1:47
